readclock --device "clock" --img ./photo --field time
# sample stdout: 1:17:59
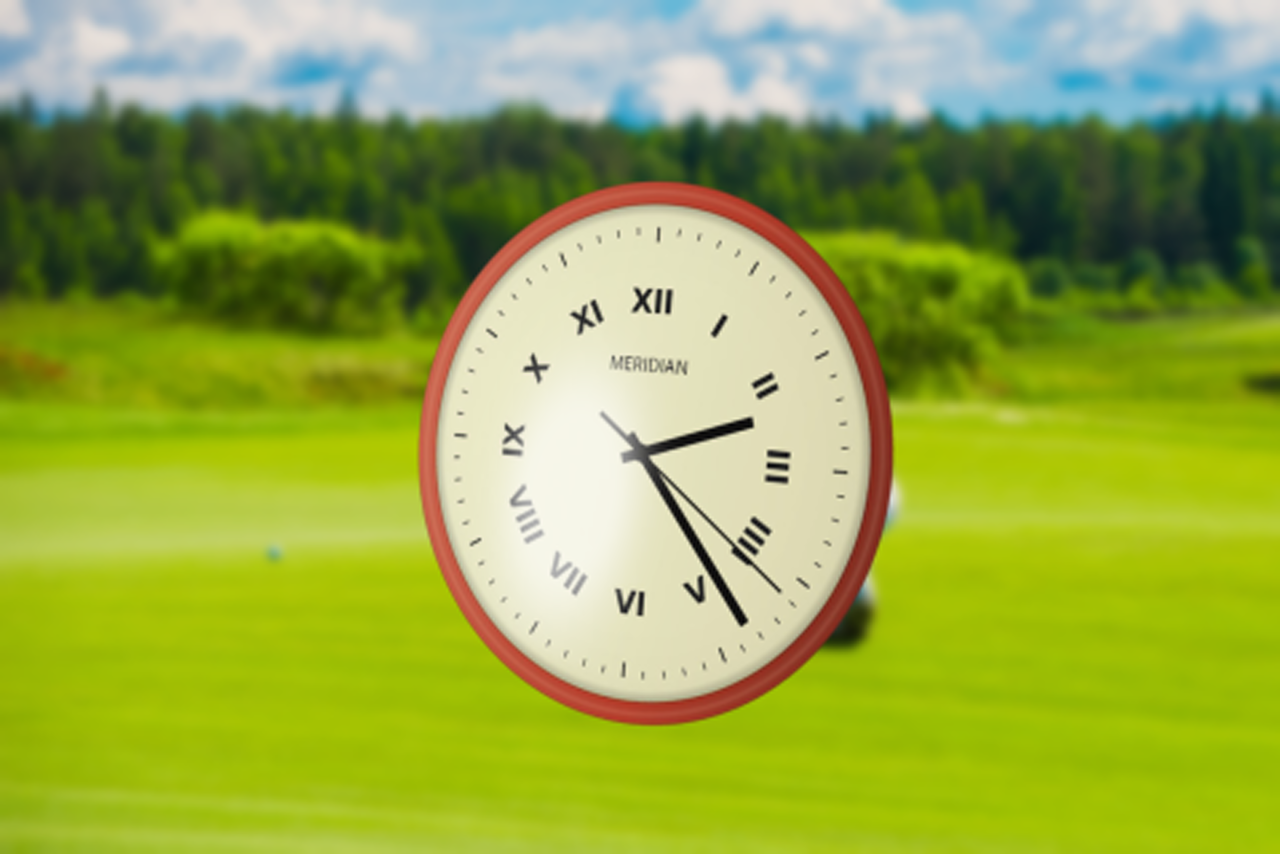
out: 2:23:21
